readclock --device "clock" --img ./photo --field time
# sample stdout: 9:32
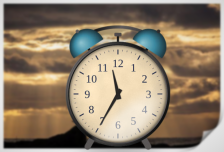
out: 11:35
